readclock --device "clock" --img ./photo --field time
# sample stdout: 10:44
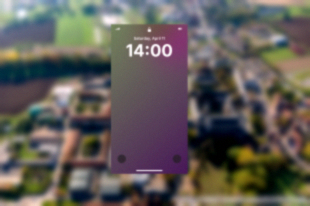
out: 14:00
